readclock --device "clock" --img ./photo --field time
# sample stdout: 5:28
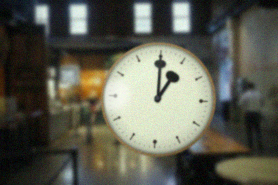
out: 1:00
